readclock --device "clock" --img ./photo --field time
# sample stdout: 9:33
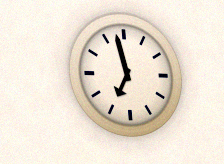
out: 6:58
